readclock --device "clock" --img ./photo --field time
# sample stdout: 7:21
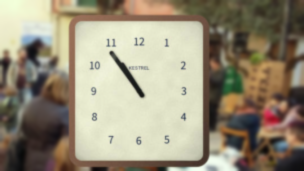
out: 10:54
